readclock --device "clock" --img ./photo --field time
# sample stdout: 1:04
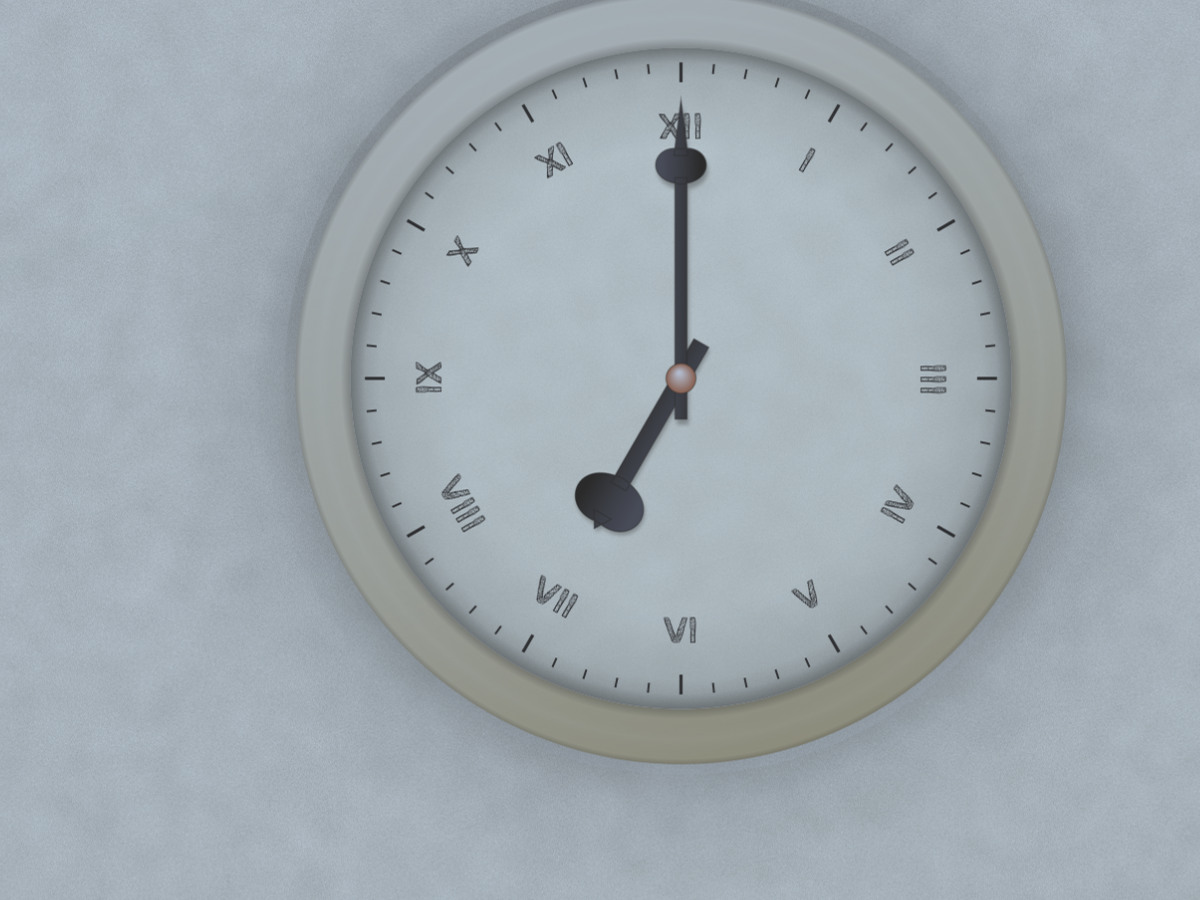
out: 7:00
